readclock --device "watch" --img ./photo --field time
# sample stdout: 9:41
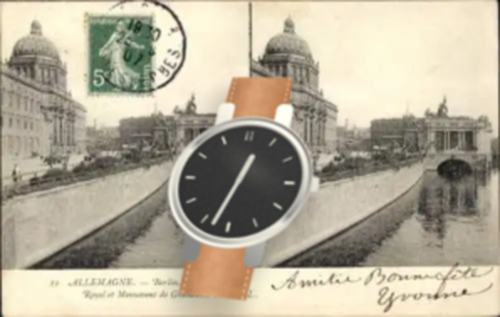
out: 12:33
